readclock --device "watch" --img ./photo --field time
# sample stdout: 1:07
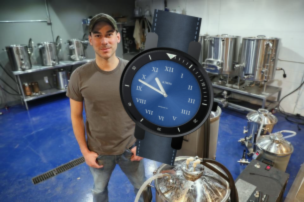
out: 10:48
